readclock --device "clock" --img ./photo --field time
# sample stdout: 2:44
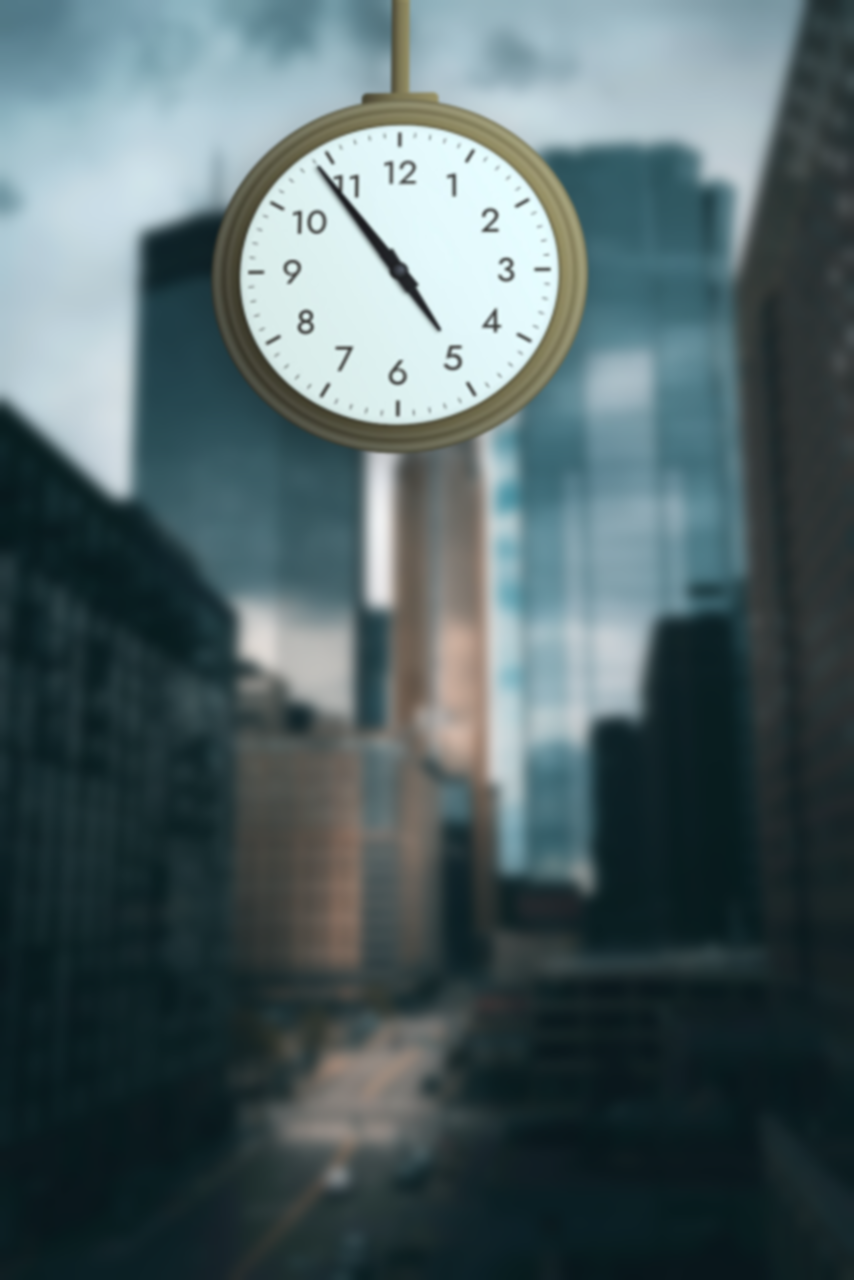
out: 4:54
